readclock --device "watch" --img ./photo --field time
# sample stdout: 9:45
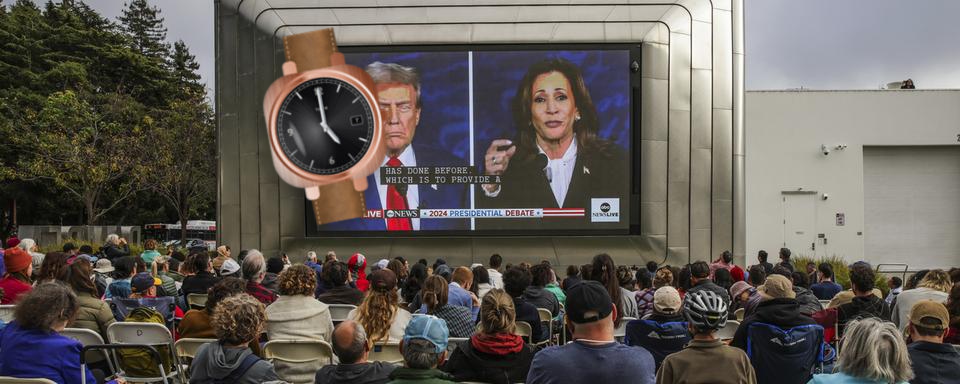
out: 5:00
